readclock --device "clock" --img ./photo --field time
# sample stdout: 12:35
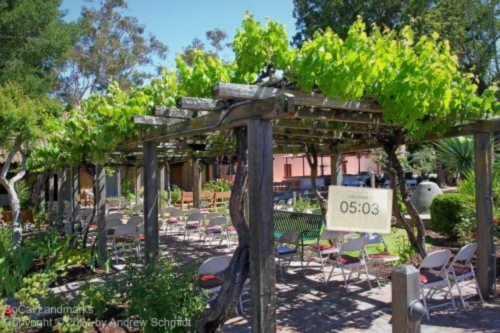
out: 5:03
